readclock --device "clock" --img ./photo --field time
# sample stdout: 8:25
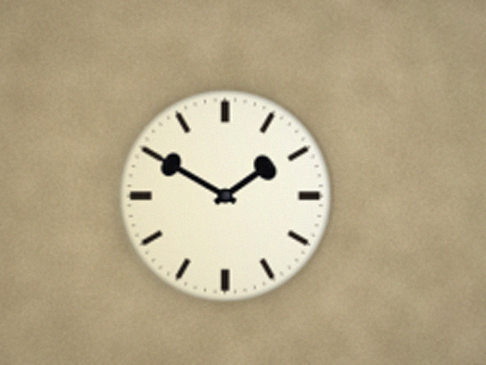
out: 1:50
